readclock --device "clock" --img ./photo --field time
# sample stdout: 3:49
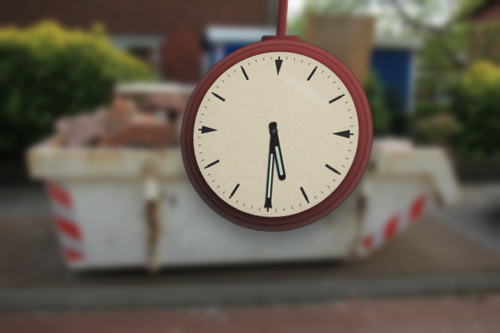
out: 5:30
